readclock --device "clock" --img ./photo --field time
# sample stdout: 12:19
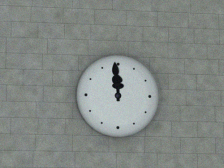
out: 11:59
